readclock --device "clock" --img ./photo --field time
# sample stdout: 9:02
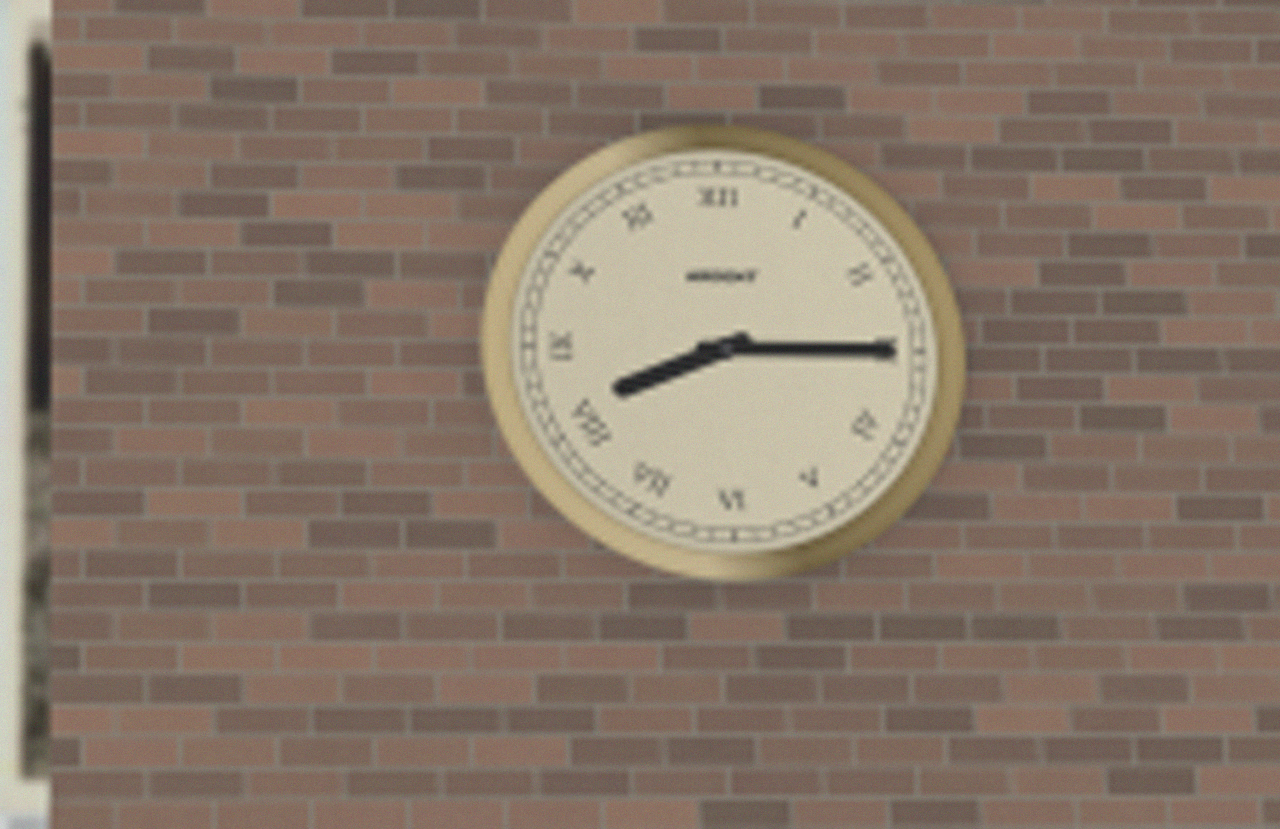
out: 8:15
